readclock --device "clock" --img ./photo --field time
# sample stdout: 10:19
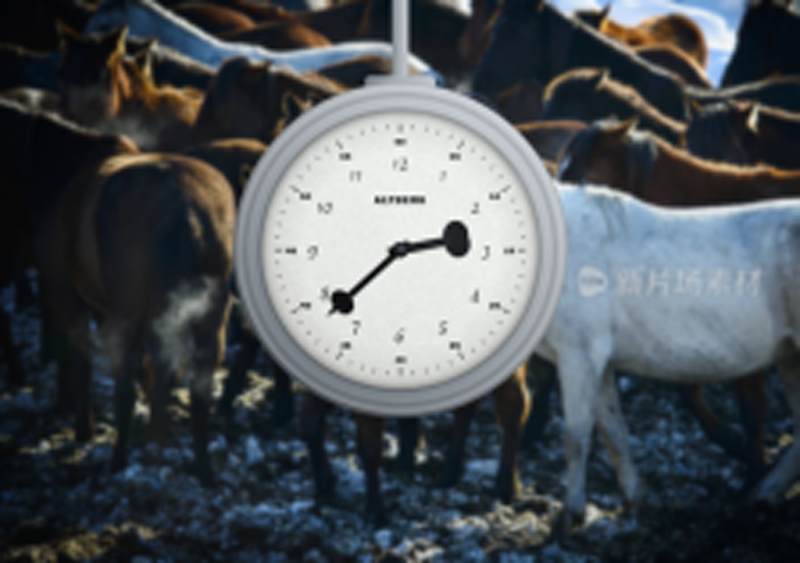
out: 2:38
